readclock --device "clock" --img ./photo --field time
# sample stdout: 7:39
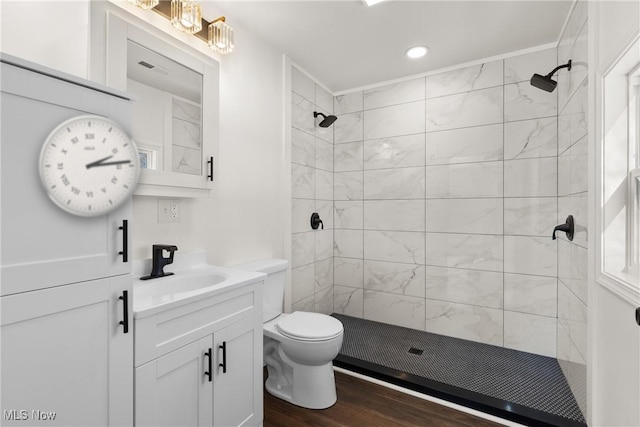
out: 2:14
